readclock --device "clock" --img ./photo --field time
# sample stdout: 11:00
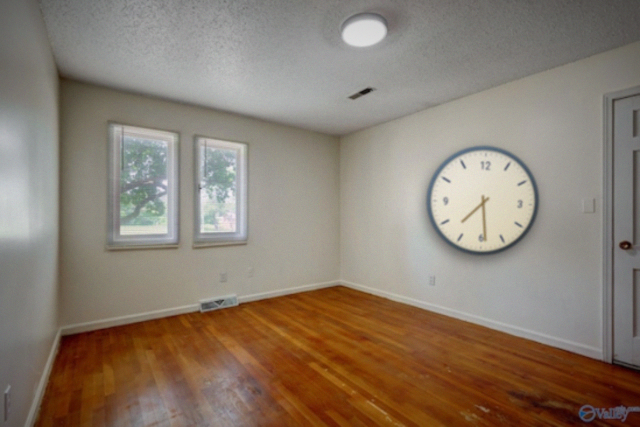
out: 7:29
